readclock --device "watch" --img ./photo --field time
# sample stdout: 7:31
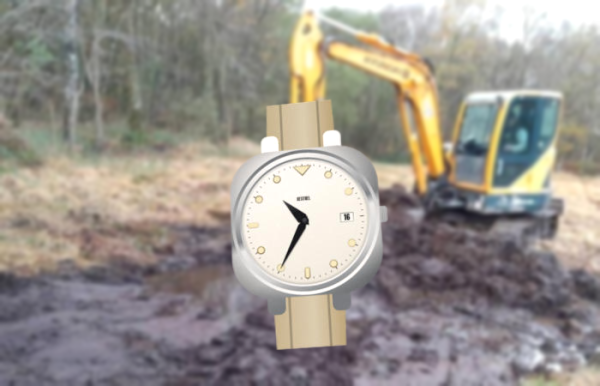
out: 10:35
